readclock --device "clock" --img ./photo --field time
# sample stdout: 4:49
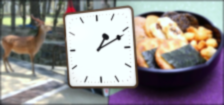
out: 1:11
